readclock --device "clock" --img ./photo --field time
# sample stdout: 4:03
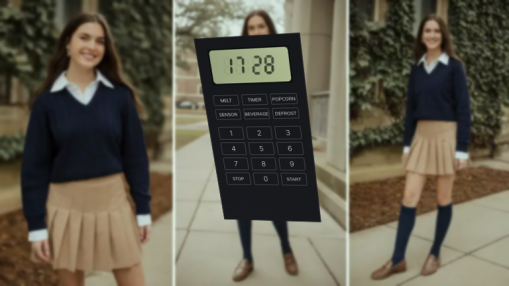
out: 17:28
